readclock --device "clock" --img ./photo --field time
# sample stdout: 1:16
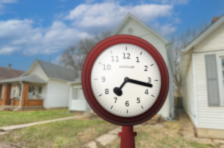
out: 7:17
